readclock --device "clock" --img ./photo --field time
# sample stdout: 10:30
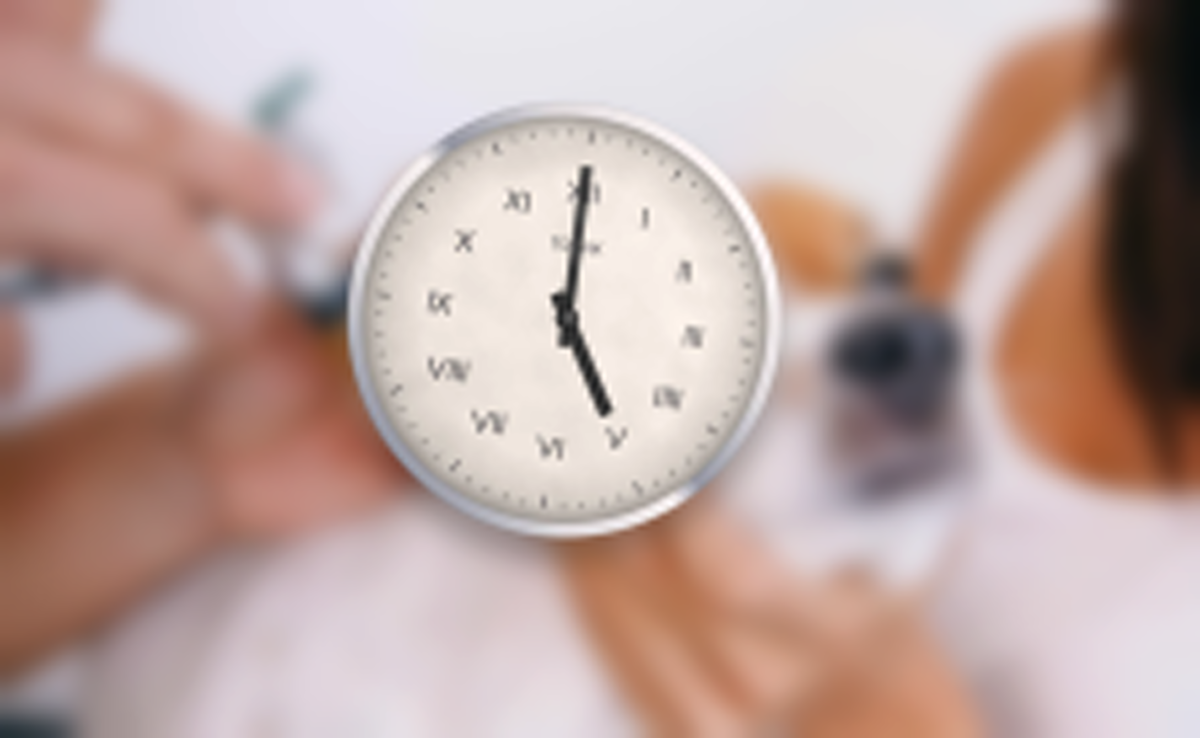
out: 5:00
